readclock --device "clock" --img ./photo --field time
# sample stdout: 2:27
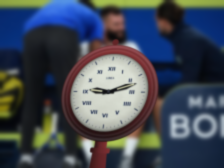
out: 9:12
